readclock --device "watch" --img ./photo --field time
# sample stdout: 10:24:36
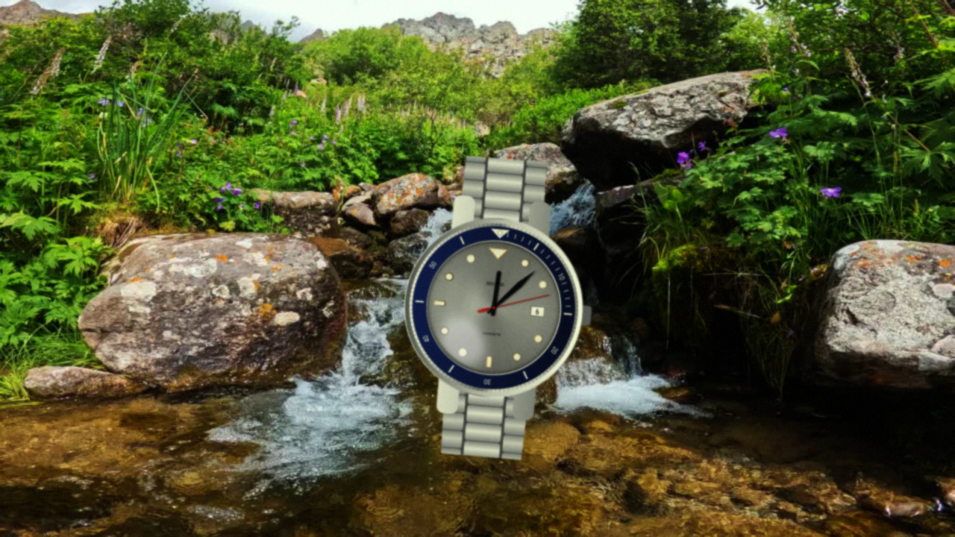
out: 12:07:12
